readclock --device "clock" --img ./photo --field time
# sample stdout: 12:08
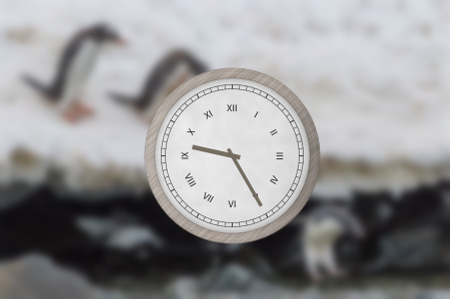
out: 9:25
